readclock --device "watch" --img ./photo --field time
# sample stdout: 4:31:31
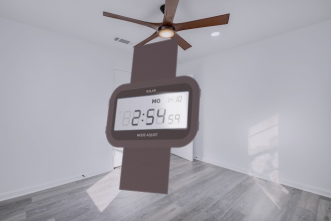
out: 2:54:59
